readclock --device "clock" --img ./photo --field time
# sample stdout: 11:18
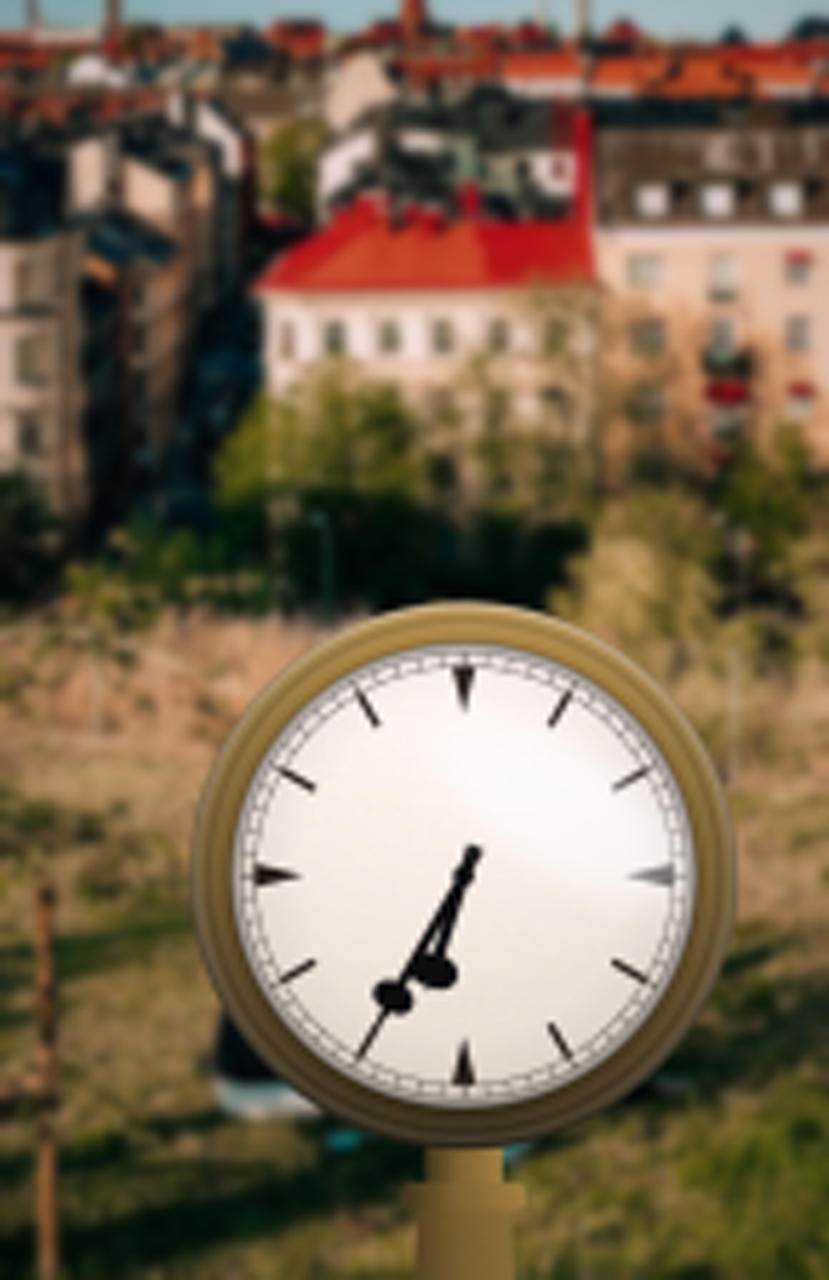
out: 6:35
